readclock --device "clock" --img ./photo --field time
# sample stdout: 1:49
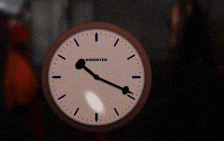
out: 10:19
